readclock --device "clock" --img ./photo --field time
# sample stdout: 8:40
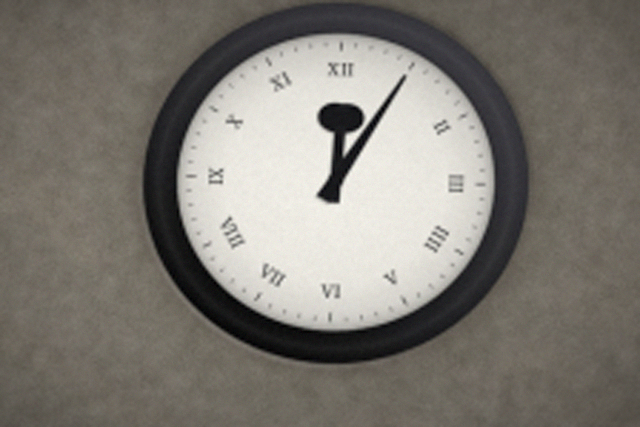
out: 12:05
